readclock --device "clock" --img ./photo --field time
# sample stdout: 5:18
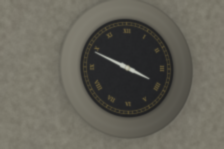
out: 3:49
